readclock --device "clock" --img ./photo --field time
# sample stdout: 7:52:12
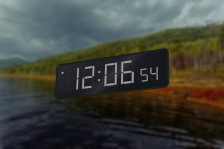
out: 12:06:54
